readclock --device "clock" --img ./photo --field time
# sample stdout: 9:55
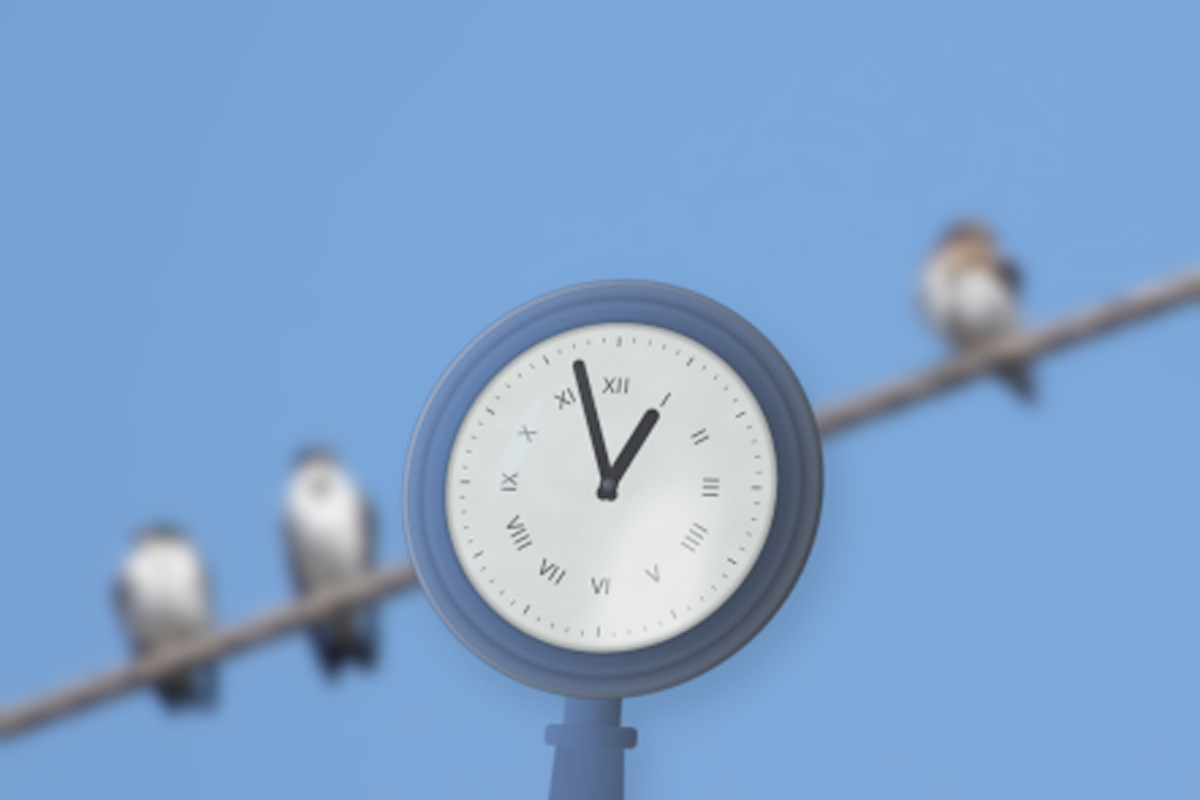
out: 12:57
